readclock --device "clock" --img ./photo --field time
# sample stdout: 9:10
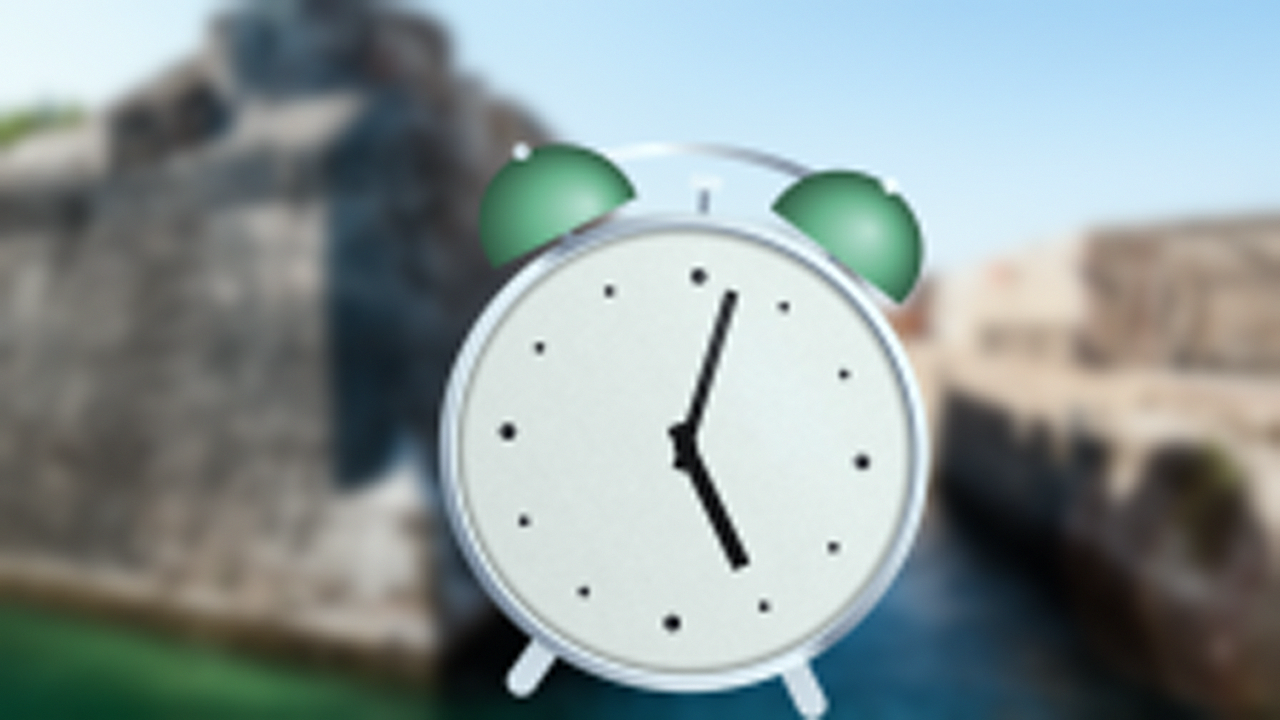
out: 5:02
